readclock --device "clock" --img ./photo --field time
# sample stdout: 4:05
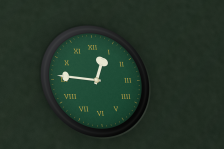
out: 12:46
